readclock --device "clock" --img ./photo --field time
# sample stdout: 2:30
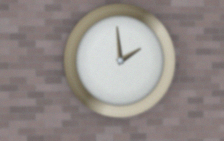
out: 1:59
